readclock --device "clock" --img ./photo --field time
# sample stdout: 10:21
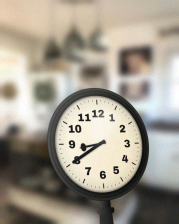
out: 8:40
